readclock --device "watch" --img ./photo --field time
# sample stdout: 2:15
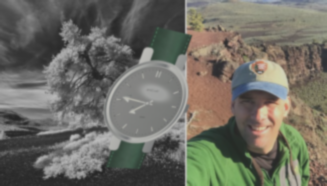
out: 7:46
